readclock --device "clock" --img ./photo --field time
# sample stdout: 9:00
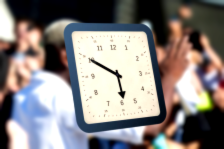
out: 5:50
